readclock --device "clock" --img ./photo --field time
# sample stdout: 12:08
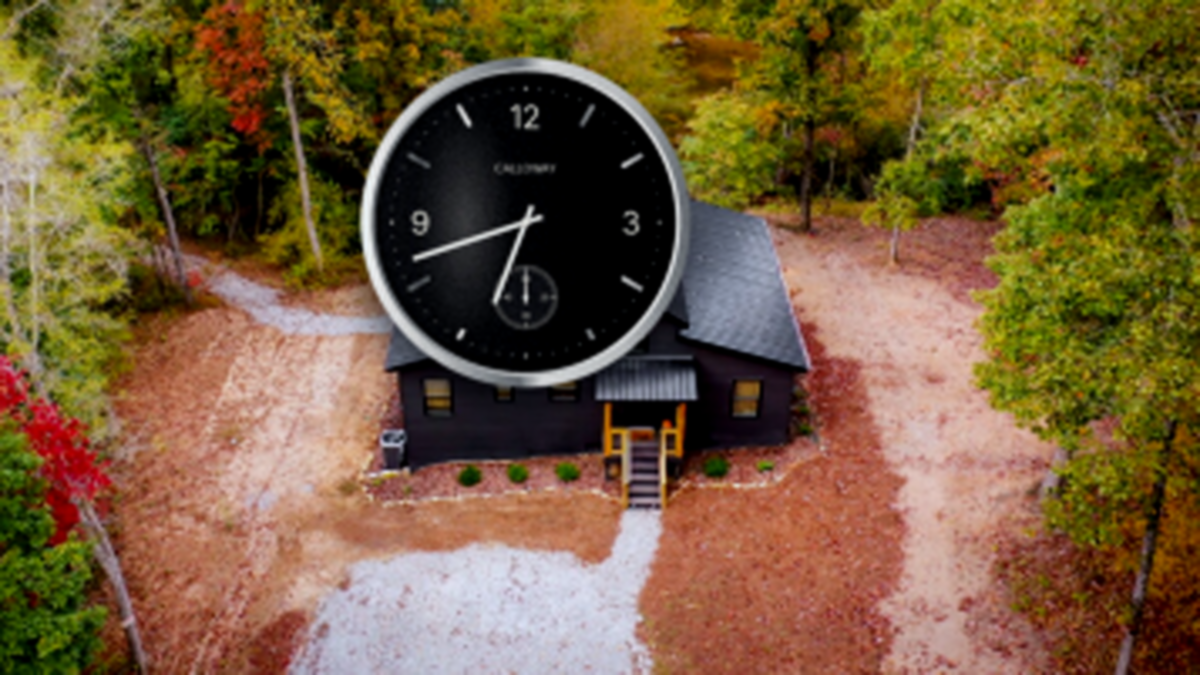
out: 6:42
